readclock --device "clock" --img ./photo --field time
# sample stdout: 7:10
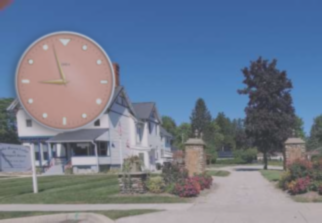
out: 8:57
